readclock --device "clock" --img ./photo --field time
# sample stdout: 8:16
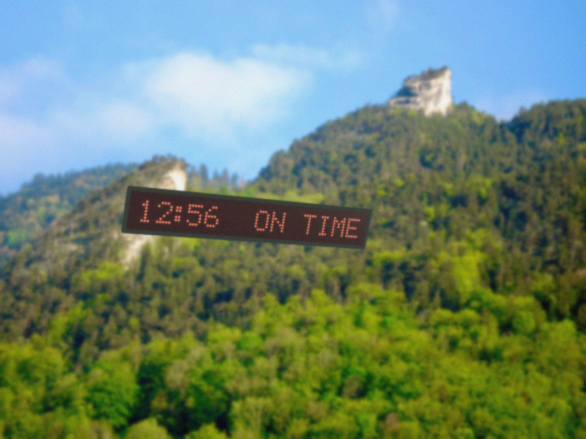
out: 12:56
